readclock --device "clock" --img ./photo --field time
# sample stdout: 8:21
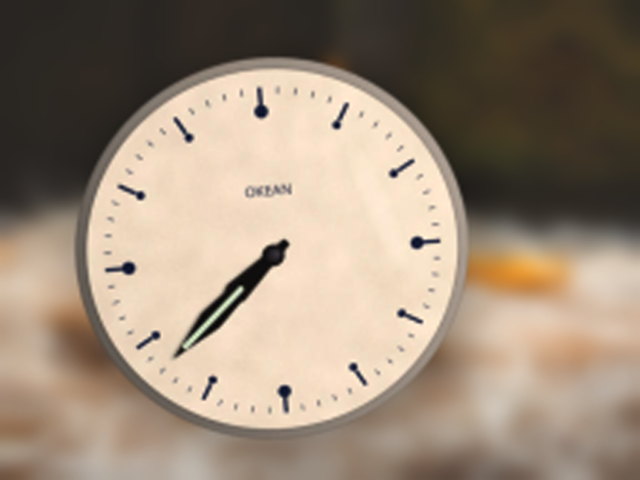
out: 7:38
